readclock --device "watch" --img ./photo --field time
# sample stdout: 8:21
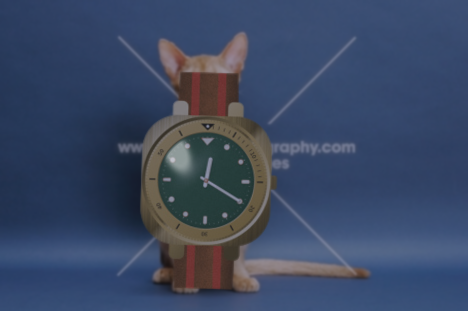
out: 12:20
